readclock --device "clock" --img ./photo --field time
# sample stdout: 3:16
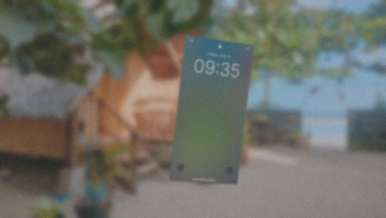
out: 9:35
